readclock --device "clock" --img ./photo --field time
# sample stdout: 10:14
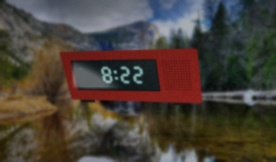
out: 8:22
